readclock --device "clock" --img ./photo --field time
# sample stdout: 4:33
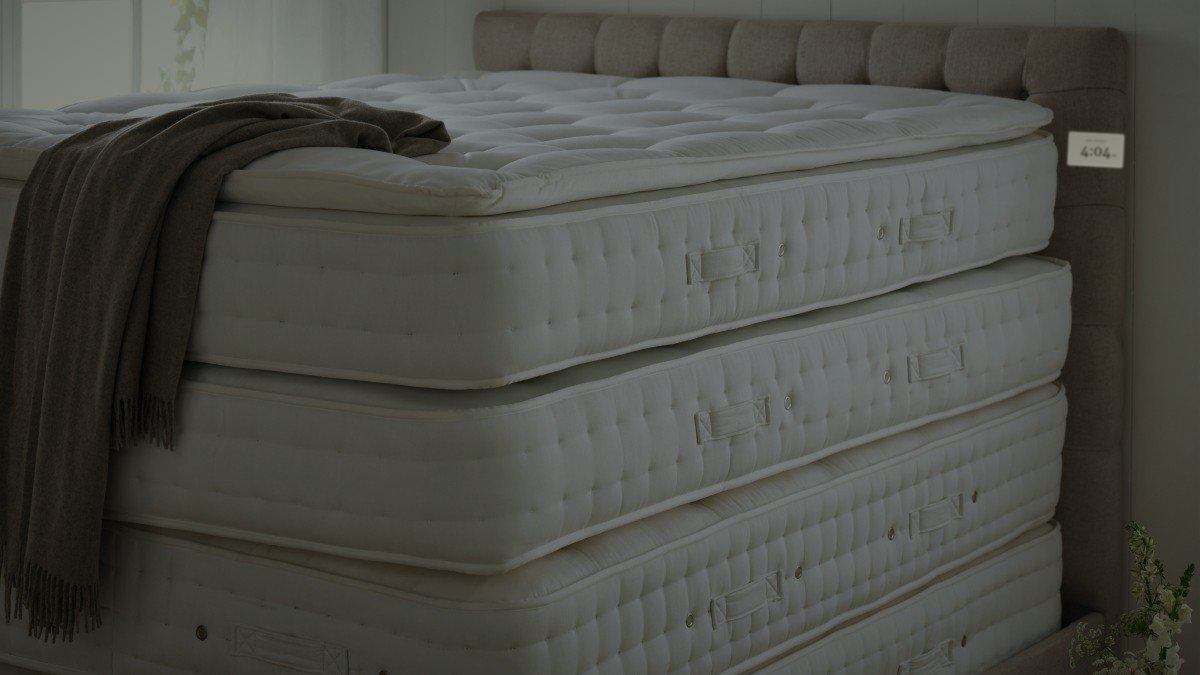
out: 4:04
